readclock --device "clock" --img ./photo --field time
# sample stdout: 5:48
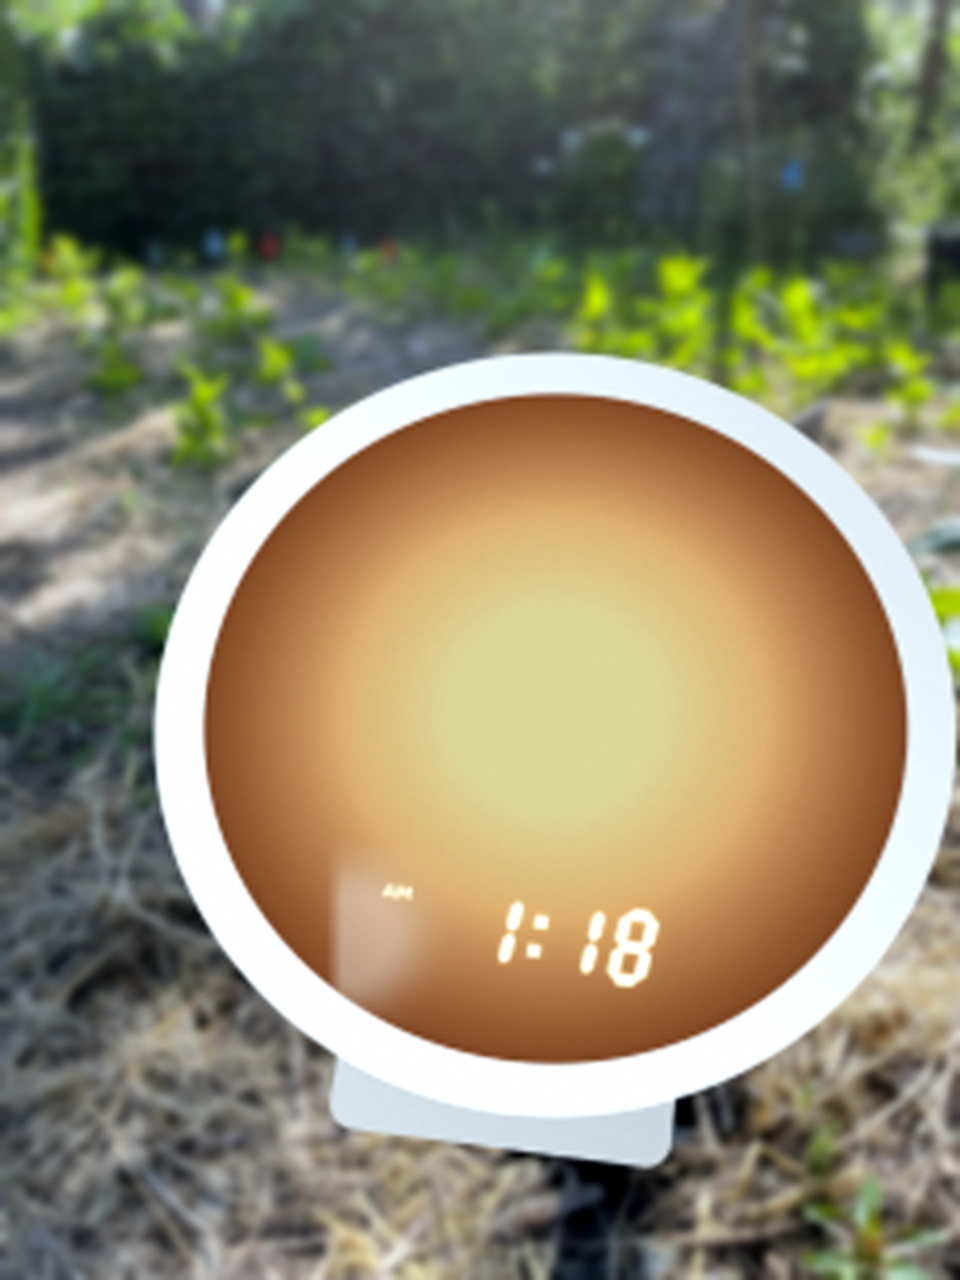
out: 1:18
